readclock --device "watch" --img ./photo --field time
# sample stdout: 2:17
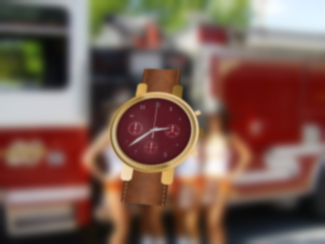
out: 2:38
